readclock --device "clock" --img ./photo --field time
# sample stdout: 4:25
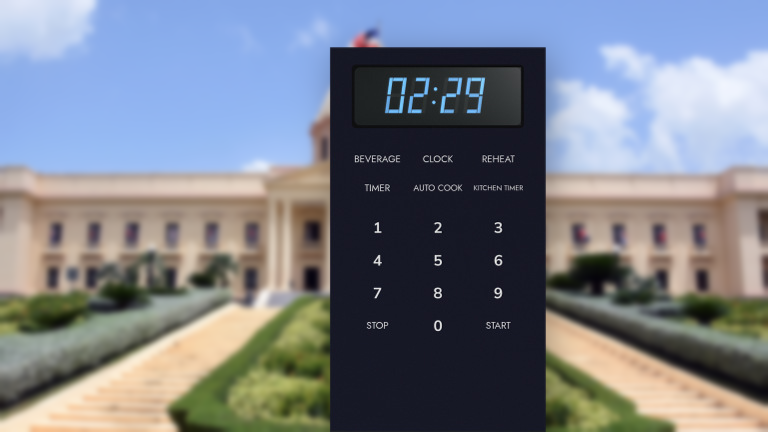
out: 2:29
